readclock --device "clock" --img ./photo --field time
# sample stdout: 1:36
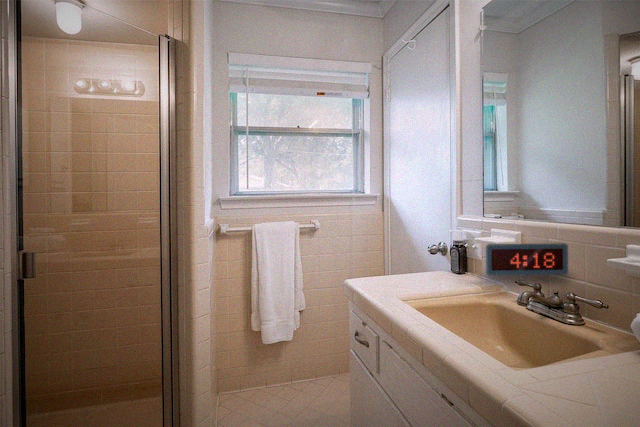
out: 4:18
